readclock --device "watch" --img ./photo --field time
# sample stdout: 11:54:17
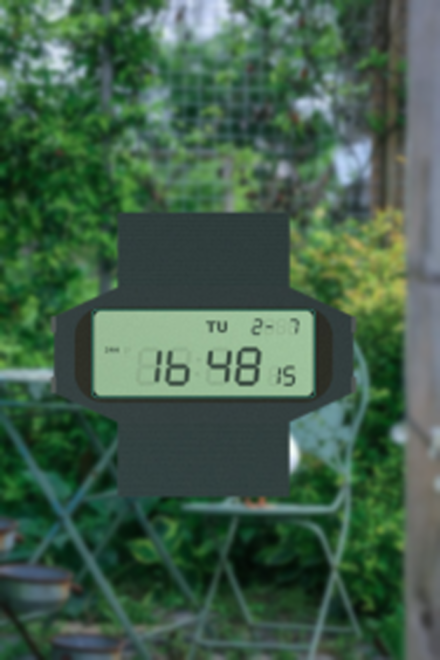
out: 16:48:15
